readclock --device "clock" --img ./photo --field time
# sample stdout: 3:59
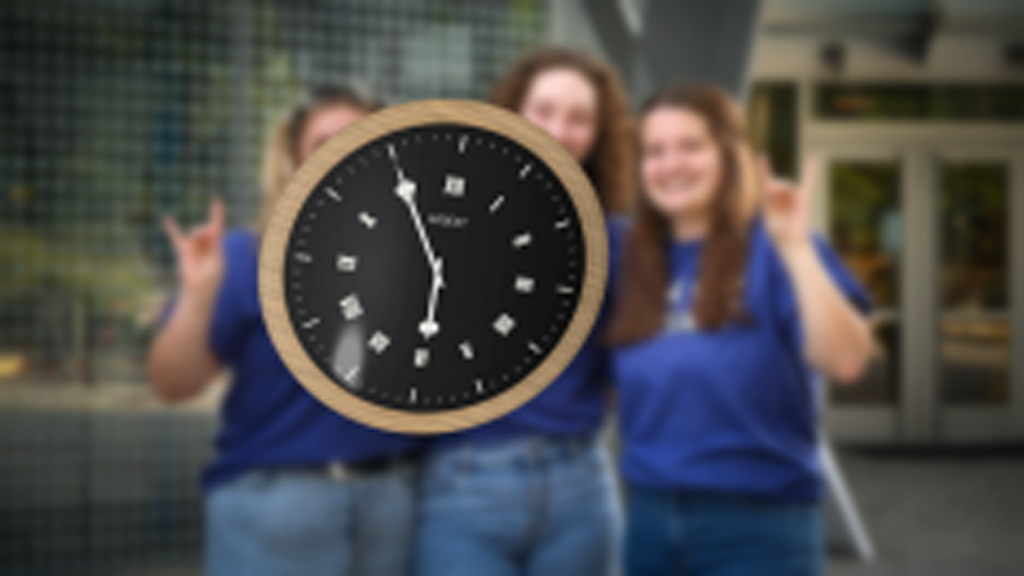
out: 5:55
